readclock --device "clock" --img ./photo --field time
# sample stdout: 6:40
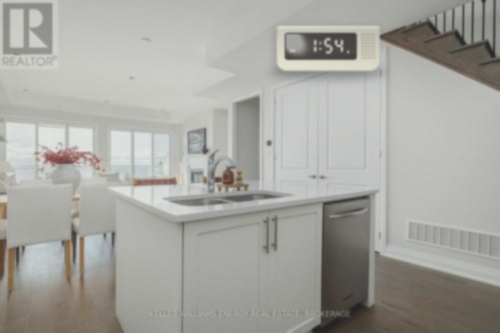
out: 1:54
